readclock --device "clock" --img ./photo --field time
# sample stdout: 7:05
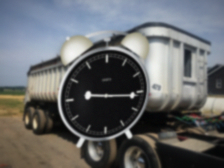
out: 9:16
